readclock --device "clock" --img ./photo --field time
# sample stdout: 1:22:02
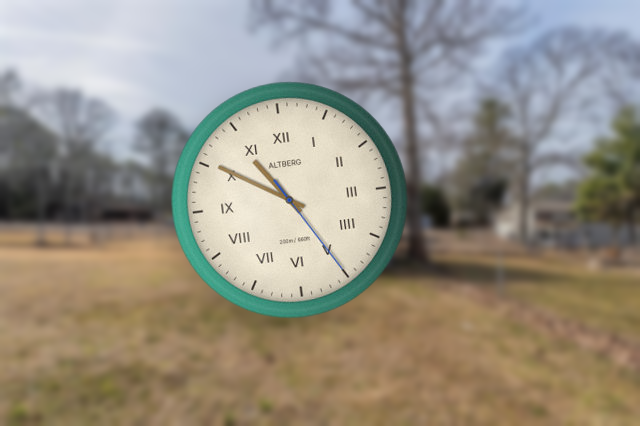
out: 10:50:25
